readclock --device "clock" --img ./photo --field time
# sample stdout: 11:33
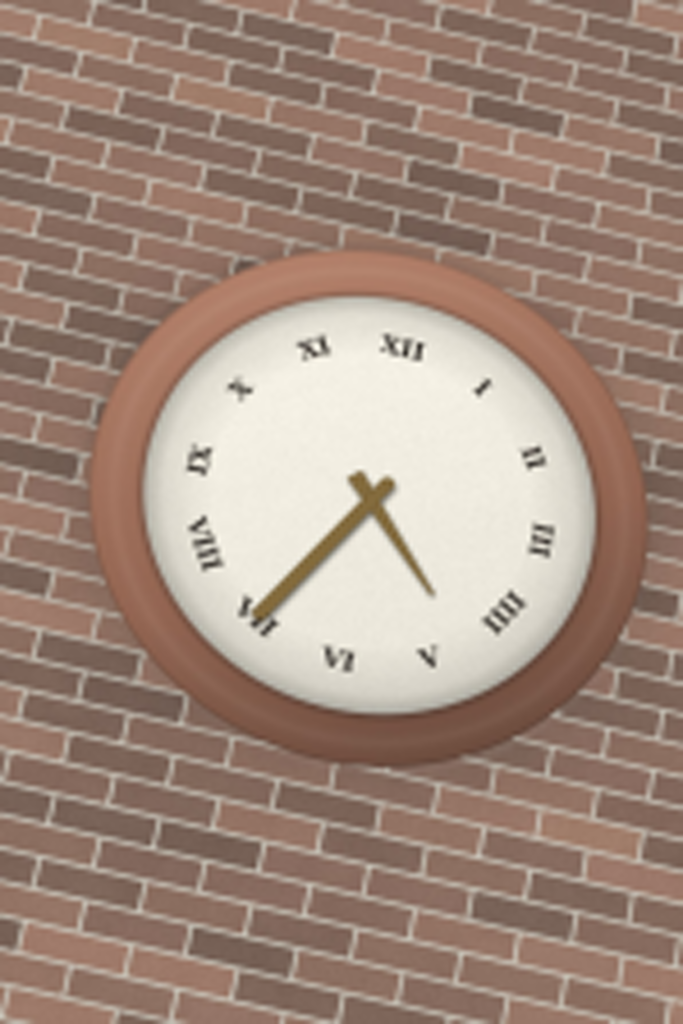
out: 4:35
